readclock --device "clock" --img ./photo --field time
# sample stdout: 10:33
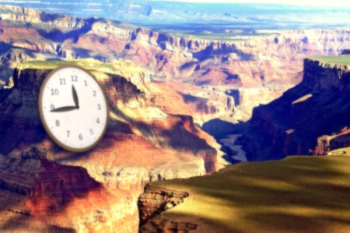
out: 11:44
